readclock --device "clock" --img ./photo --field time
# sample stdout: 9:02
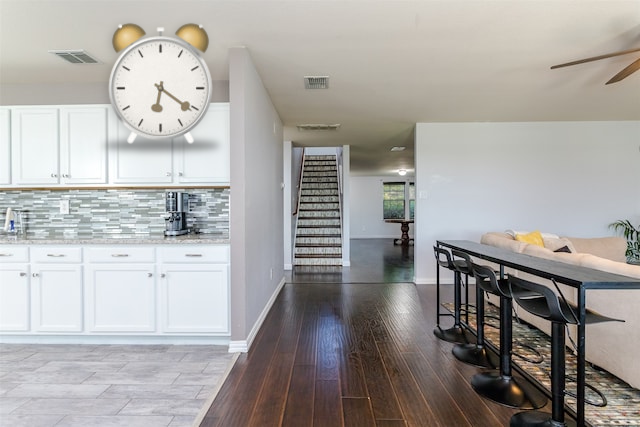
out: 6:21
